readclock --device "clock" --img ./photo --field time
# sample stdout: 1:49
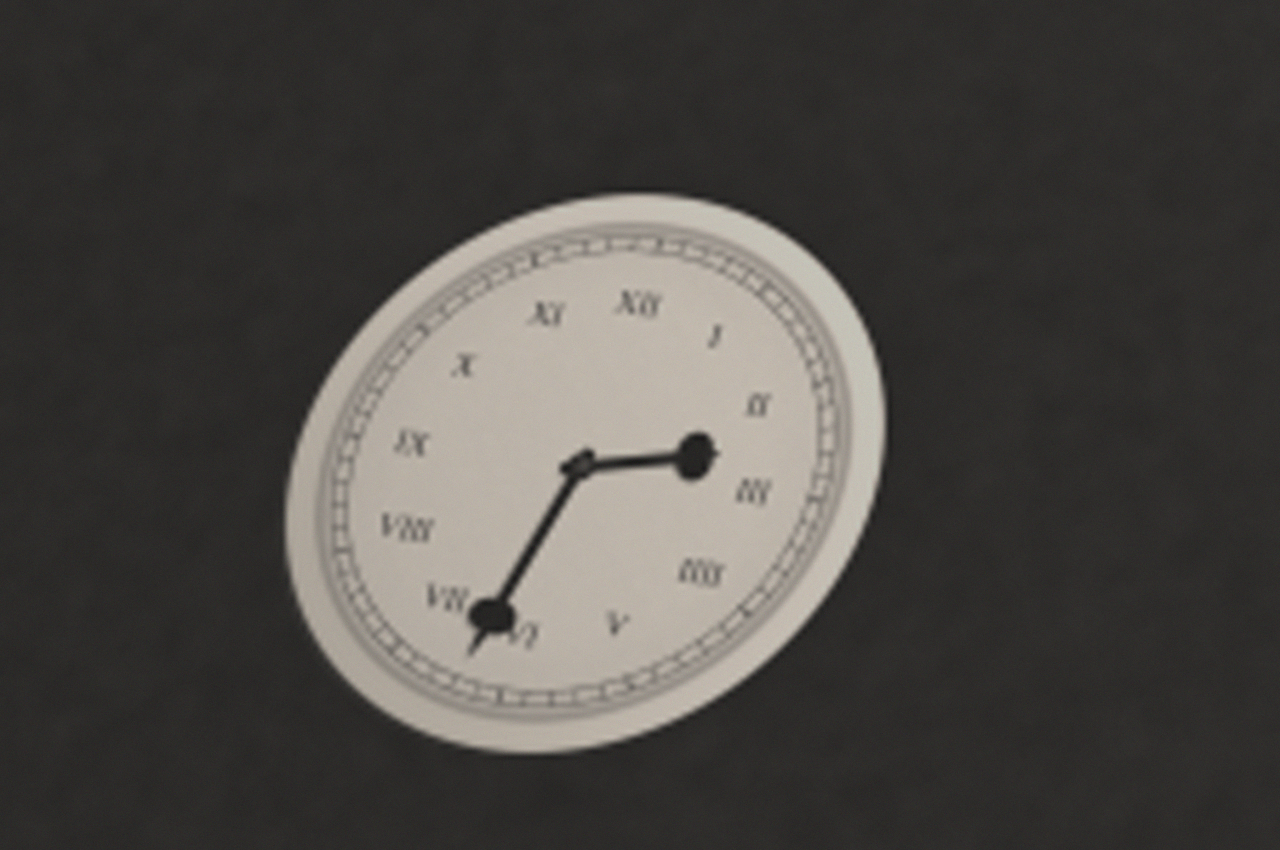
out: 2:32
